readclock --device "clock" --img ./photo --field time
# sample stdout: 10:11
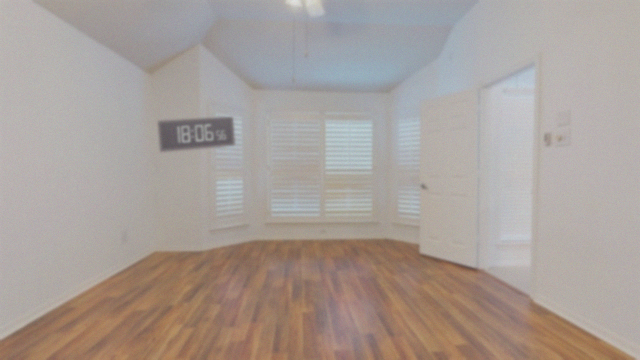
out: 18:06
